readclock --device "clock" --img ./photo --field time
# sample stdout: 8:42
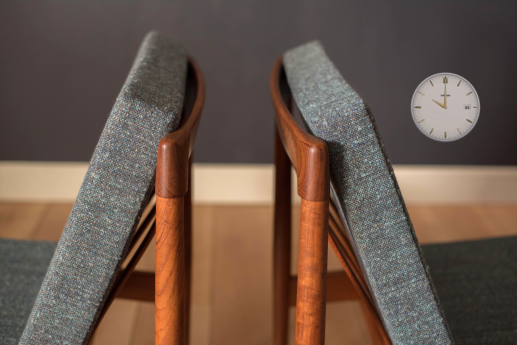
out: 10:00
